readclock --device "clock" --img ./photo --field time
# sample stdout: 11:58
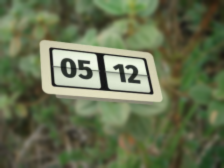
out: 5:12
